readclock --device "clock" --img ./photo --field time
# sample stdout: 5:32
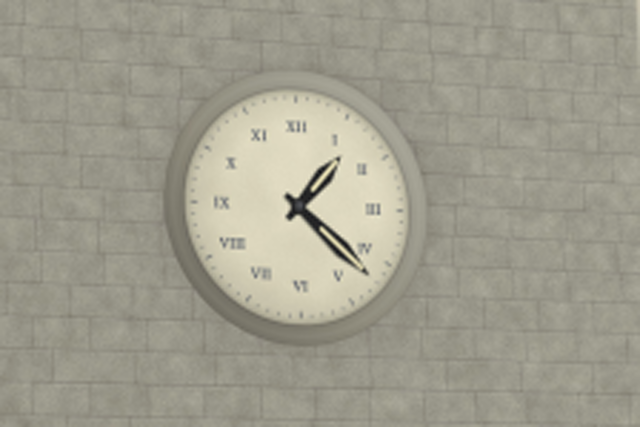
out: 1:22
